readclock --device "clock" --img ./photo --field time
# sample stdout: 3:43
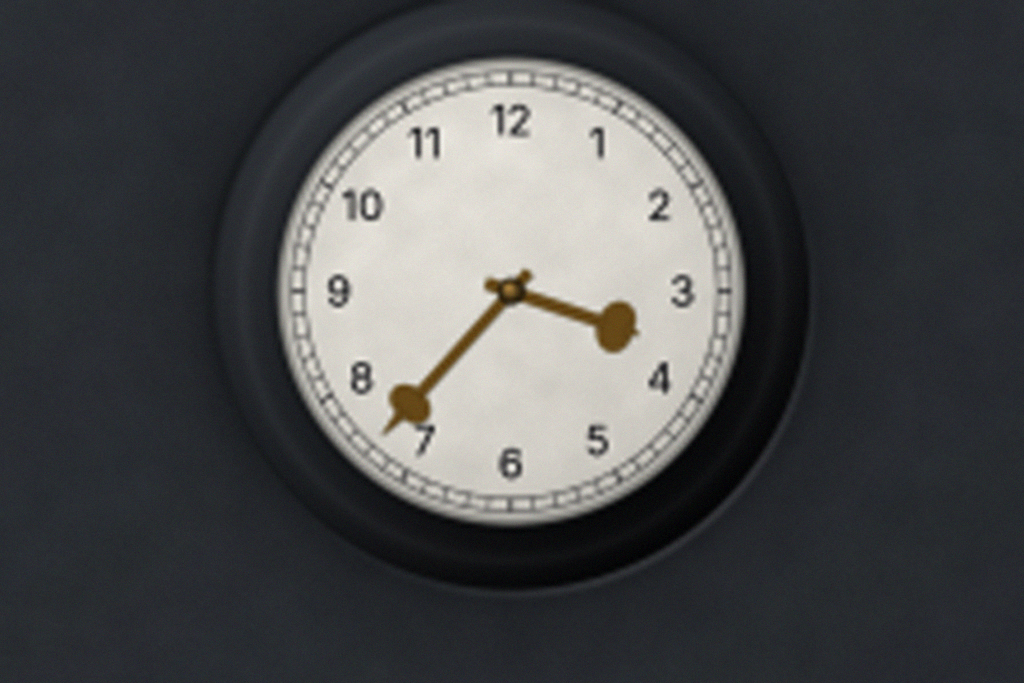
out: 3:37
